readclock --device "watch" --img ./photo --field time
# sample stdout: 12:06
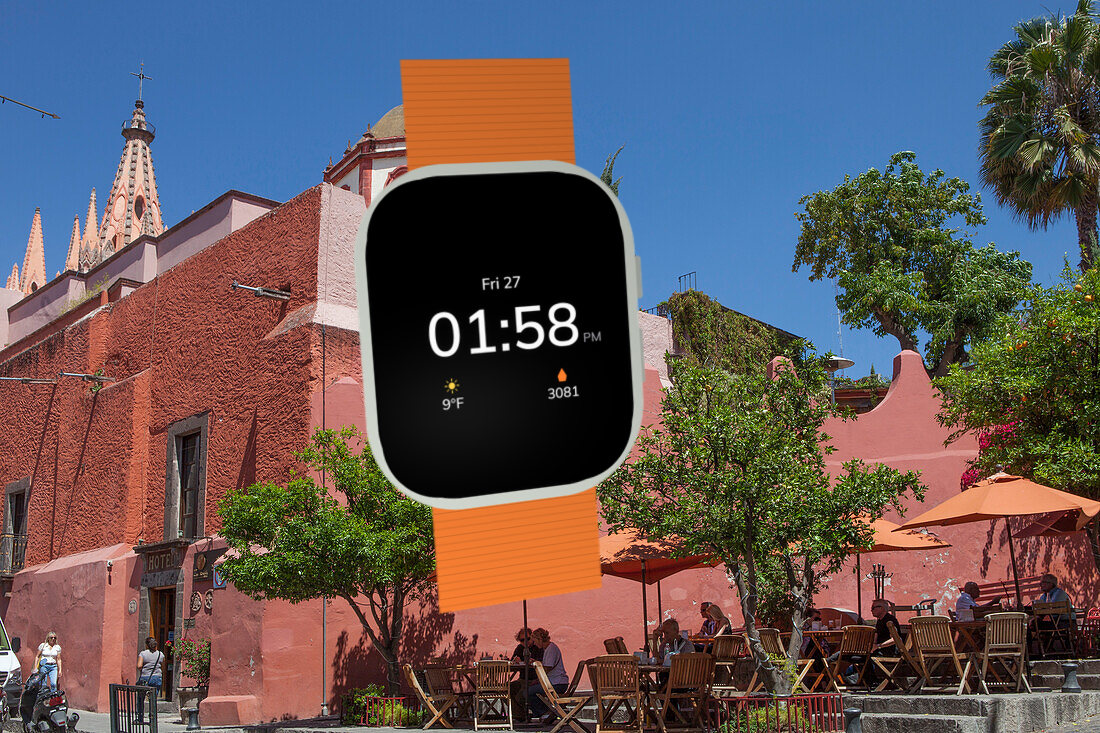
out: 1:58
